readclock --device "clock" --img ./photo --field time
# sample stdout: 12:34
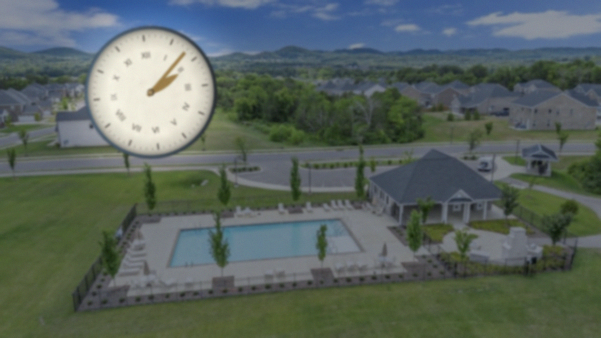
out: 2:08
